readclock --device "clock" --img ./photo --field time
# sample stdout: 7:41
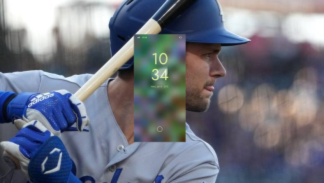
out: 10:34
